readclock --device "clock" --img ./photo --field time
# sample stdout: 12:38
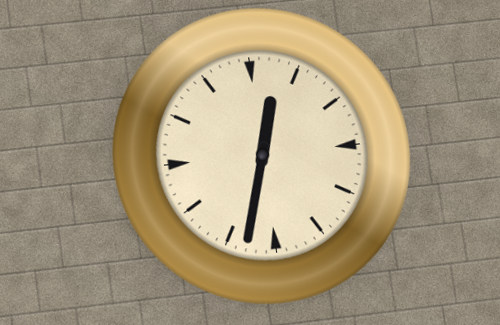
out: 12:33
